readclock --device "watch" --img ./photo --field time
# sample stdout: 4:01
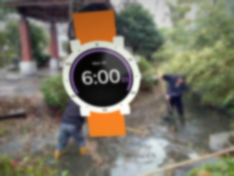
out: 6:00
